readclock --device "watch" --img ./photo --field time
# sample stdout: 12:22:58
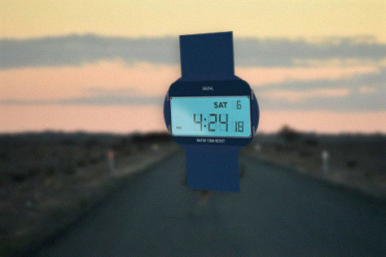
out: 4:24:18
